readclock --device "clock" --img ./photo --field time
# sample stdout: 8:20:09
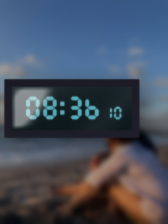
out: 8:36:10
